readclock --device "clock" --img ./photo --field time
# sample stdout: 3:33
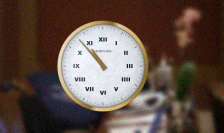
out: 10:53
